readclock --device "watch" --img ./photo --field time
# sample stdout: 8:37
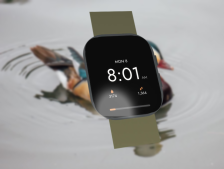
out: 8:01
